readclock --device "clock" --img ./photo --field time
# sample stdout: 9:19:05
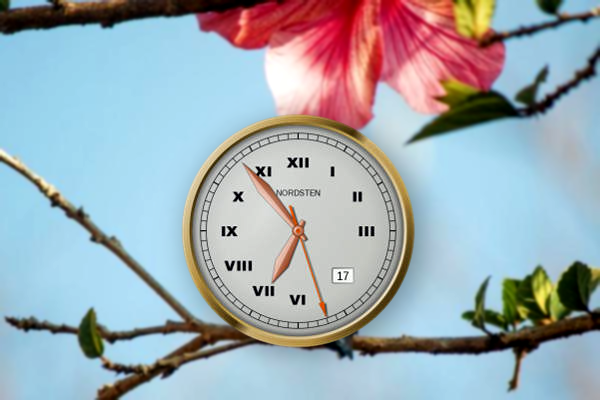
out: 6:53:27
